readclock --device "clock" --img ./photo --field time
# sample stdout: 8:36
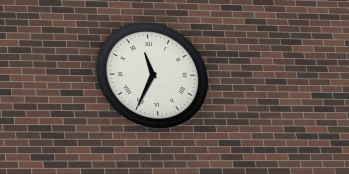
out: 11:35
